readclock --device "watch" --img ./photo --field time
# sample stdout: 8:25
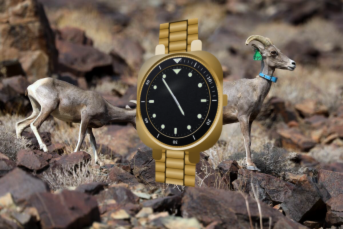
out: 4:54
